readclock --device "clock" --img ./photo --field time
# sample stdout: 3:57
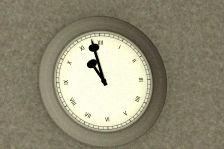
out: 10:58
